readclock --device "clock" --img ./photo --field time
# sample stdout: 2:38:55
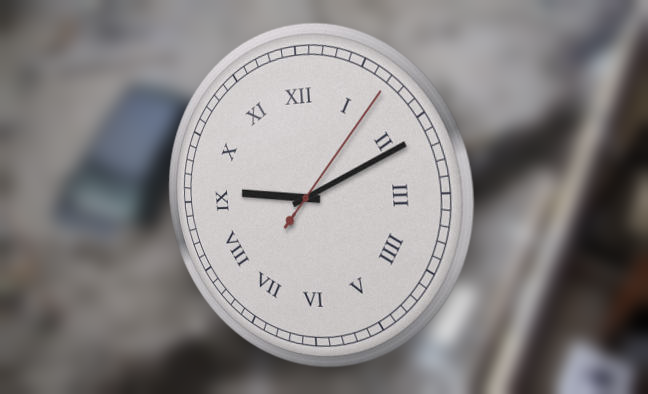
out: 9:11:07
